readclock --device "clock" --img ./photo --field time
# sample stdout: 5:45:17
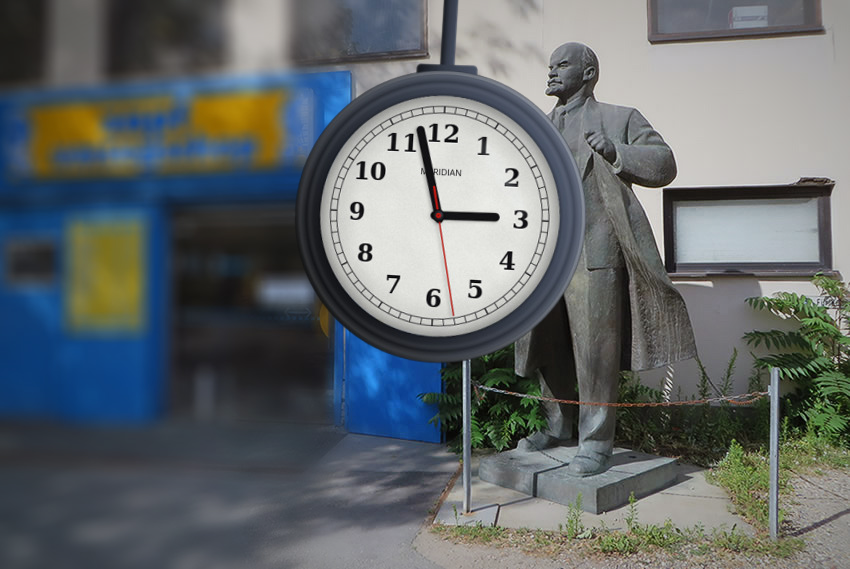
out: 2:57:28
